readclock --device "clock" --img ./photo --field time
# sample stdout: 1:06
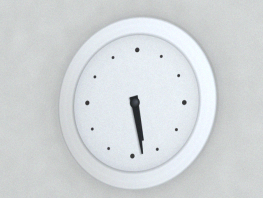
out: 5:28
